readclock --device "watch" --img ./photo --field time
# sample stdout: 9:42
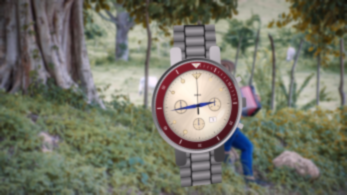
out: 2:44
